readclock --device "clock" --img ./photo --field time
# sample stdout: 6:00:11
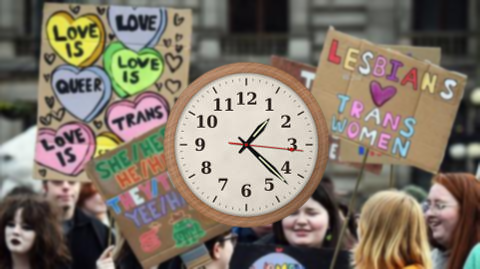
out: 1:22:16
